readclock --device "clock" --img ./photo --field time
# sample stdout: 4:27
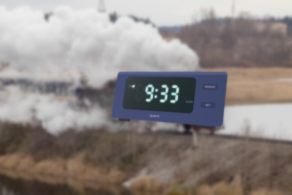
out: 9:33
